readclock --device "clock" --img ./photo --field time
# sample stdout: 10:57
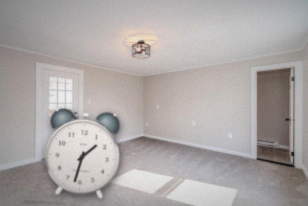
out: 1:32
